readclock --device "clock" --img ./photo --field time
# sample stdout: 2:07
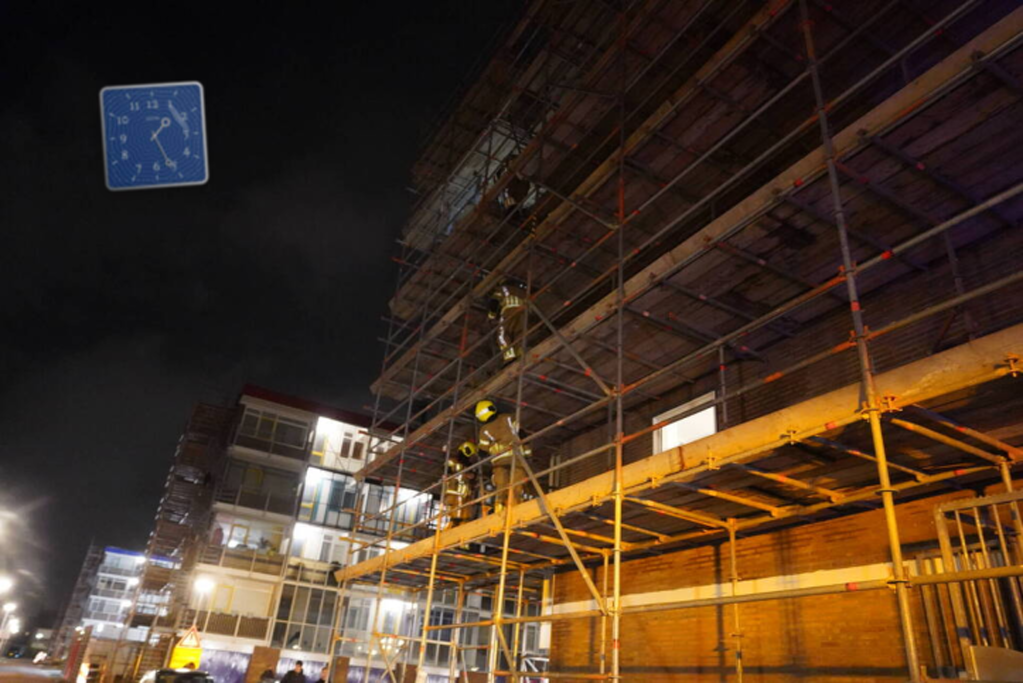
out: 1:26
